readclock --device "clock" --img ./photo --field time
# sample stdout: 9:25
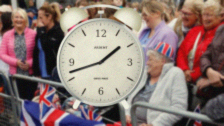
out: 1:42
